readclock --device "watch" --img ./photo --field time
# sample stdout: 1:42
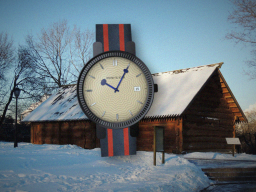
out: 10:05
